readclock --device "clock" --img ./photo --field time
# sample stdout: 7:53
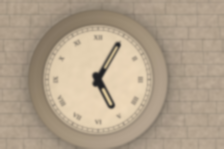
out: 5:05
